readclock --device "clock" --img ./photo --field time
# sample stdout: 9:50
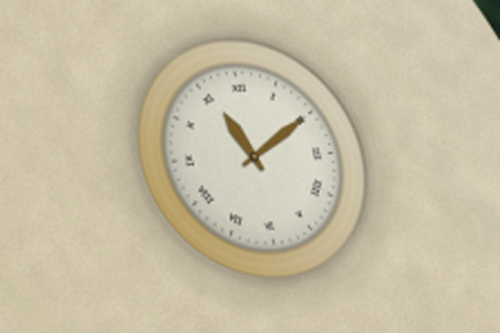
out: 11:10
